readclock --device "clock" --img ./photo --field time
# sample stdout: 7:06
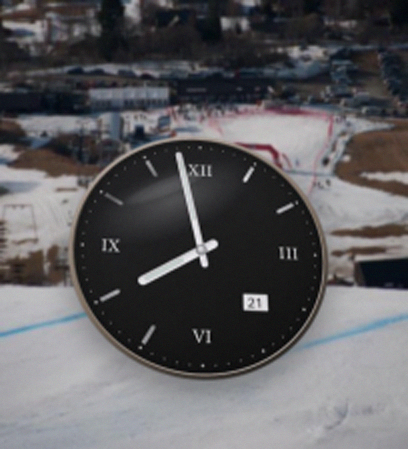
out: 7:58
